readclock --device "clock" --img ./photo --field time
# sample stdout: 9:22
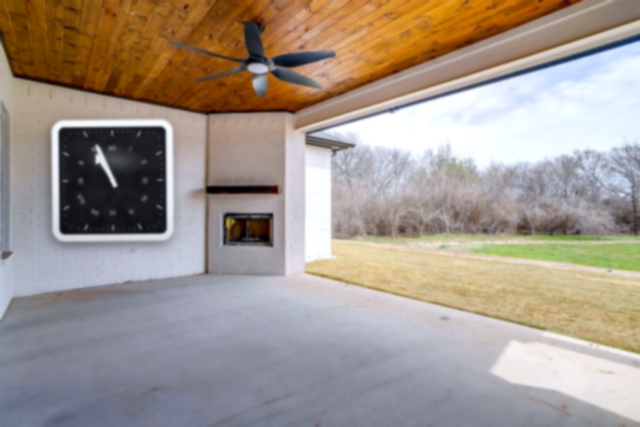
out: 10:56
